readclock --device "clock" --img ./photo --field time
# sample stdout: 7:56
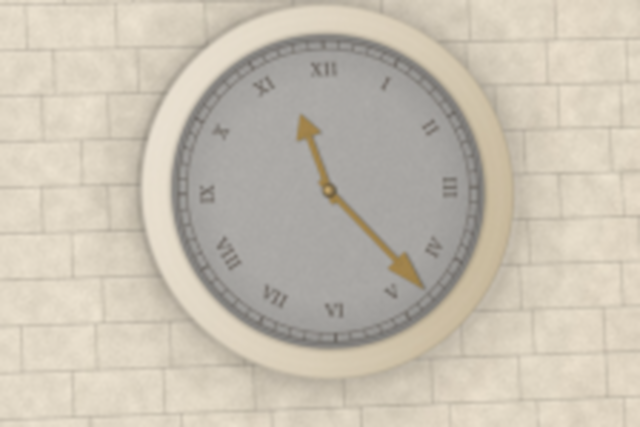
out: 11:23
